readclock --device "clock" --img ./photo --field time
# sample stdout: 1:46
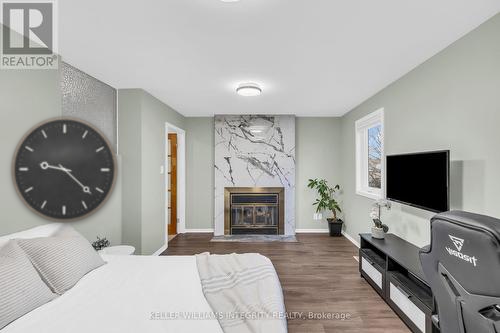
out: 9:22
